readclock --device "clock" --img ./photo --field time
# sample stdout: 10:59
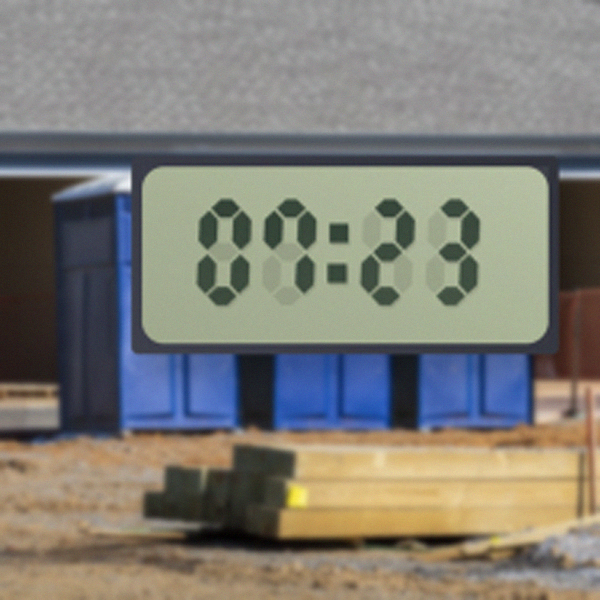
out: 7:23
